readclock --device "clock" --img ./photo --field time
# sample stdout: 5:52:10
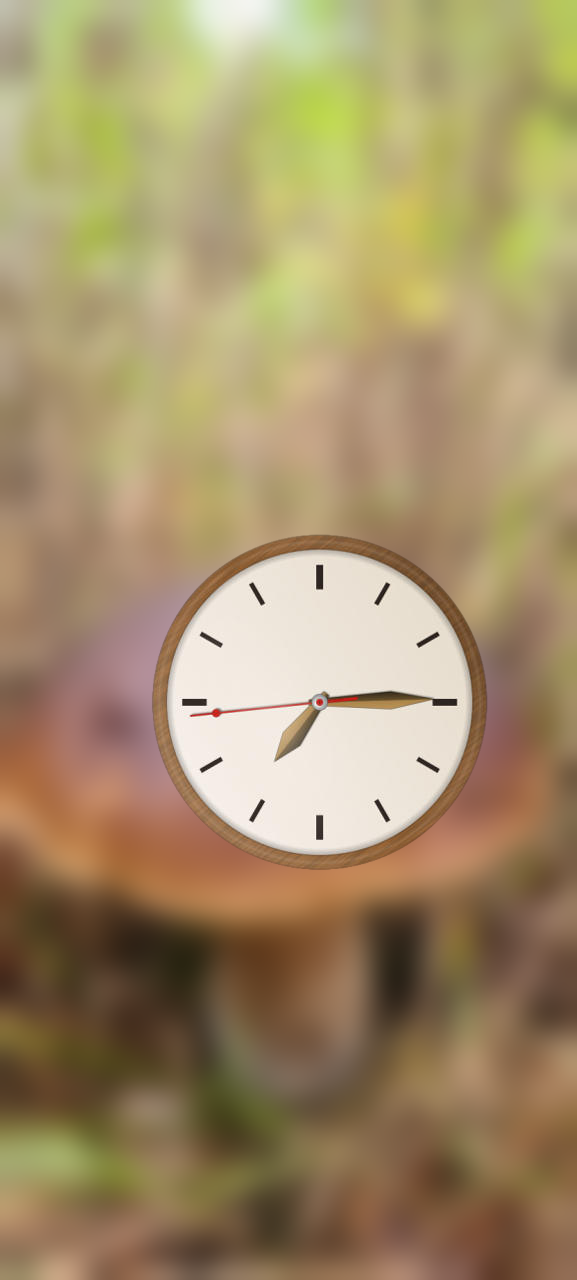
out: 7:14:44
